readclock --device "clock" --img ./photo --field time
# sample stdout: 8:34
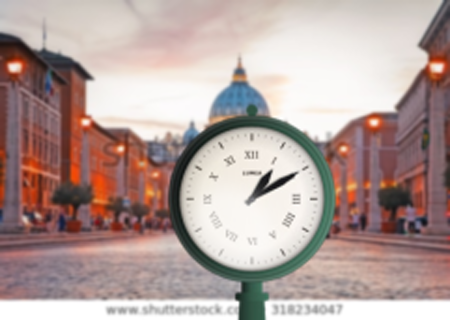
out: 1:10
